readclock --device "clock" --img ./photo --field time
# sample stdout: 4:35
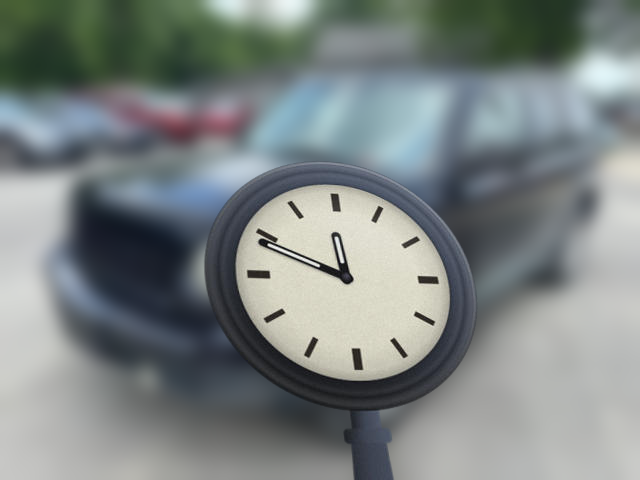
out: 11:49
